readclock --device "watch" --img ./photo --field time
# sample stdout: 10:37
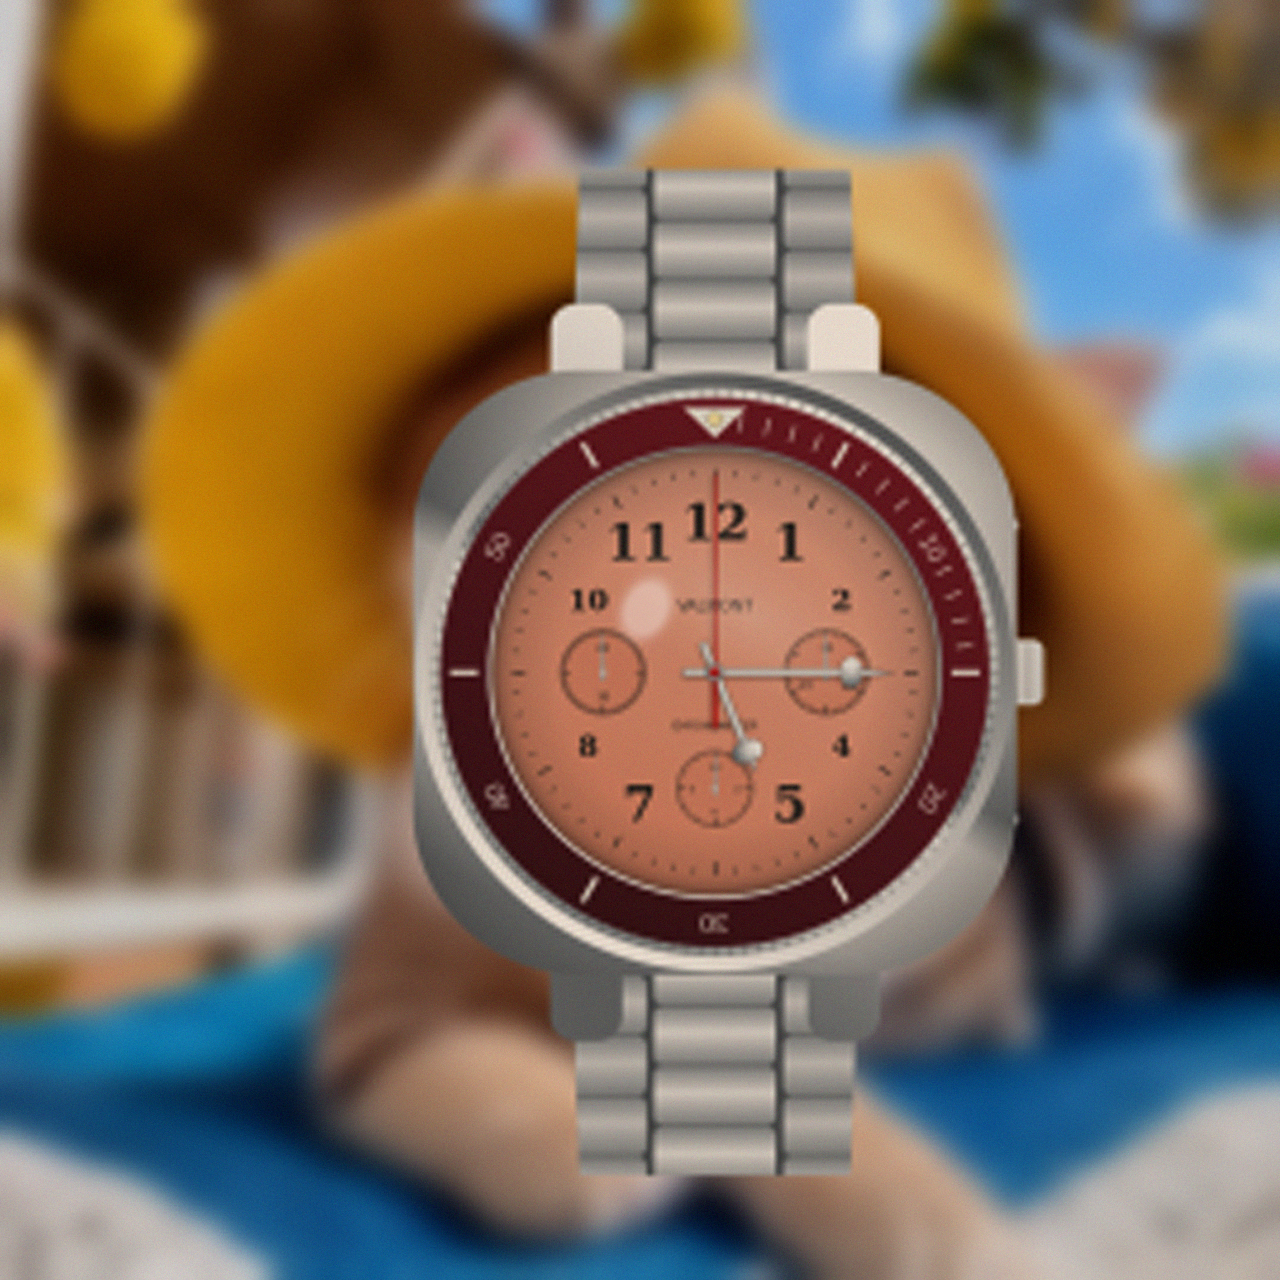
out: 5:15
